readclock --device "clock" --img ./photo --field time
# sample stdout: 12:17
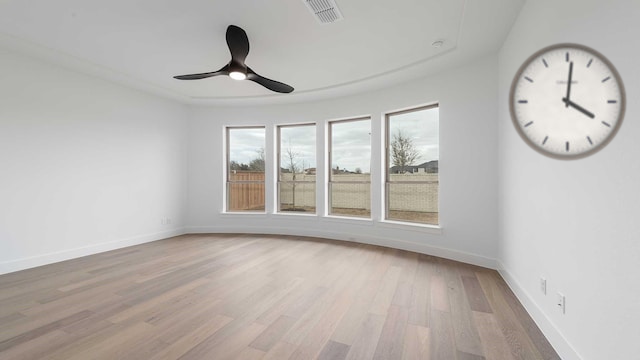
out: 4:01
